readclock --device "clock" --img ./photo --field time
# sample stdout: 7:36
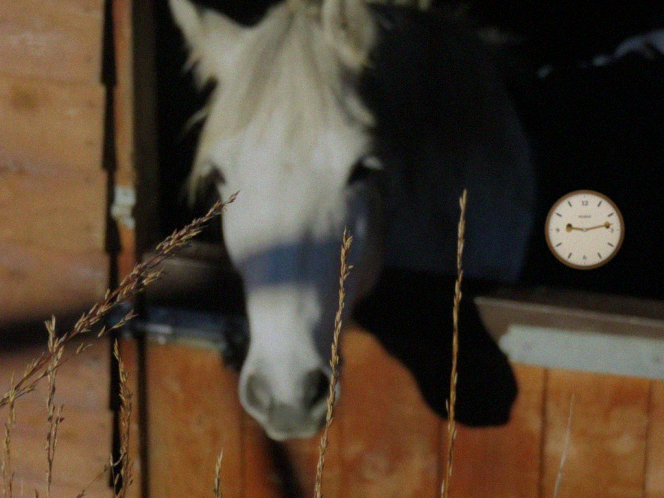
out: 9:13
